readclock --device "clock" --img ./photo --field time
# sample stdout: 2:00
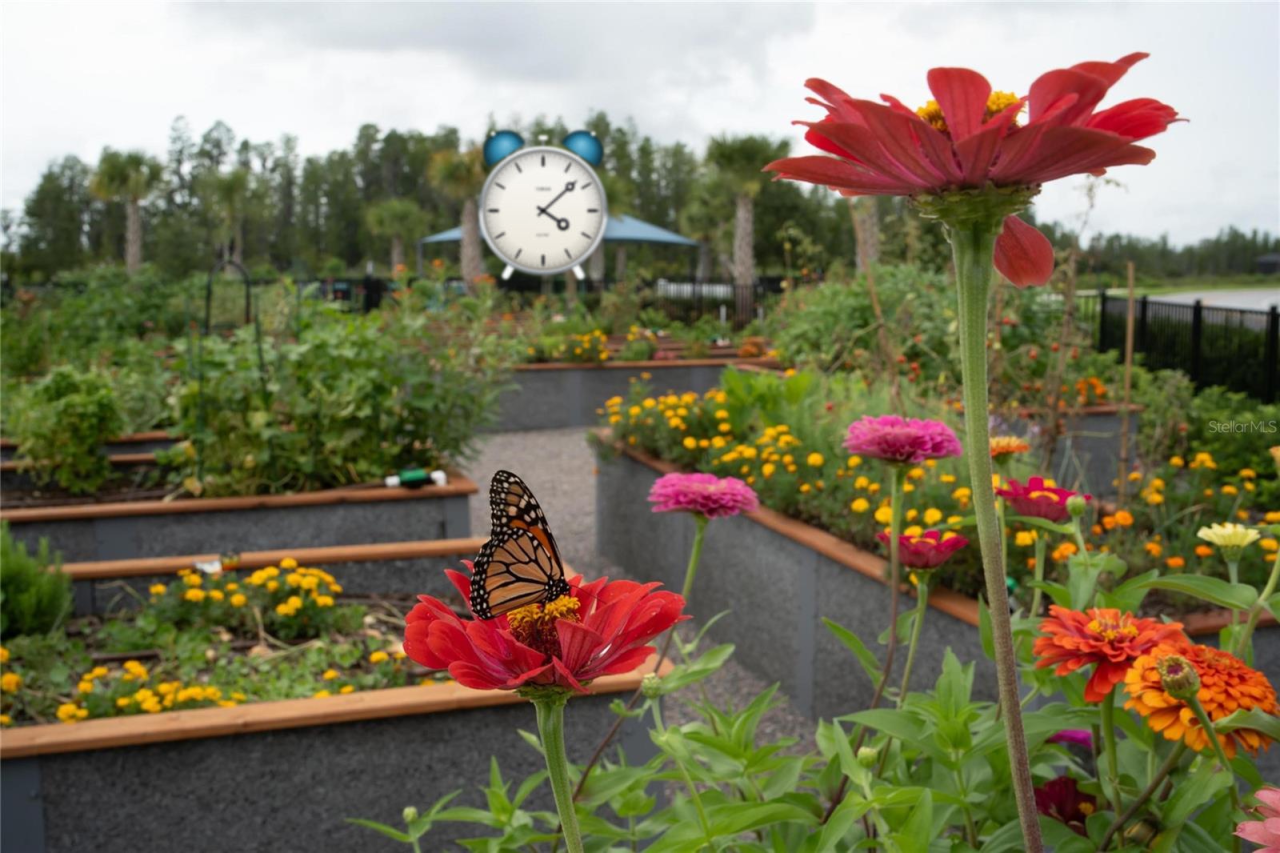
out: 4:08
